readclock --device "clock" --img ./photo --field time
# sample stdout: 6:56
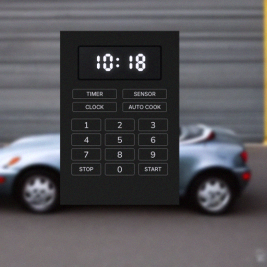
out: 10:18
